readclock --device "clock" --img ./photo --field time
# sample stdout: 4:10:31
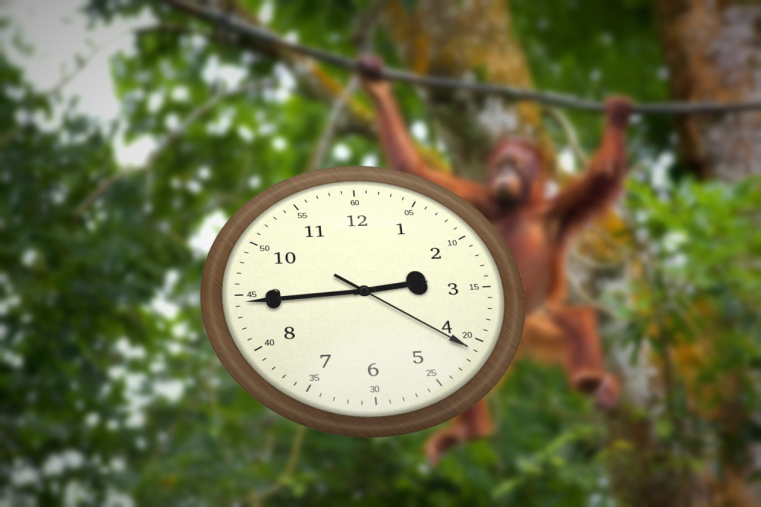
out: 2:44:21
